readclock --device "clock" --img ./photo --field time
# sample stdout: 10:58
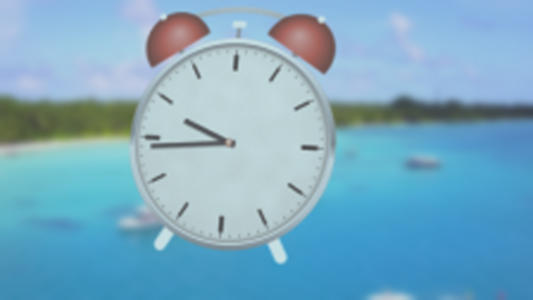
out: 9:44
